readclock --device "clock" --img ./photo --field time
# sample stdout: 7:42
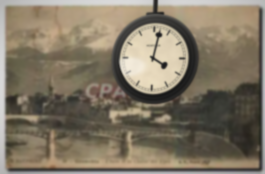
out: 4:02
